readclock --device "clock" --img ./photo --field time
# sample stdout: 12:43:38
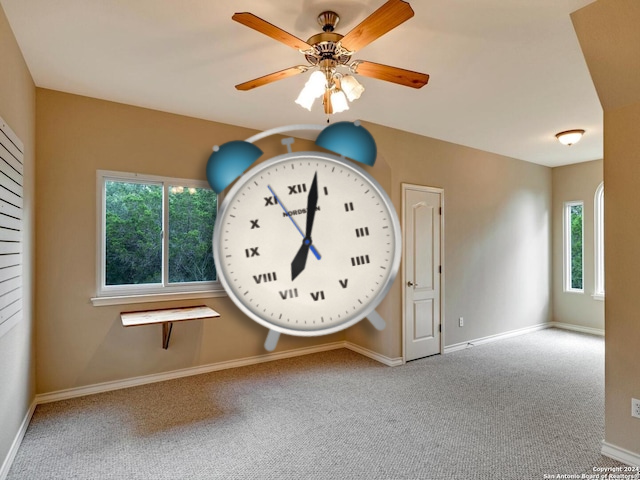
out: 7:02:56
